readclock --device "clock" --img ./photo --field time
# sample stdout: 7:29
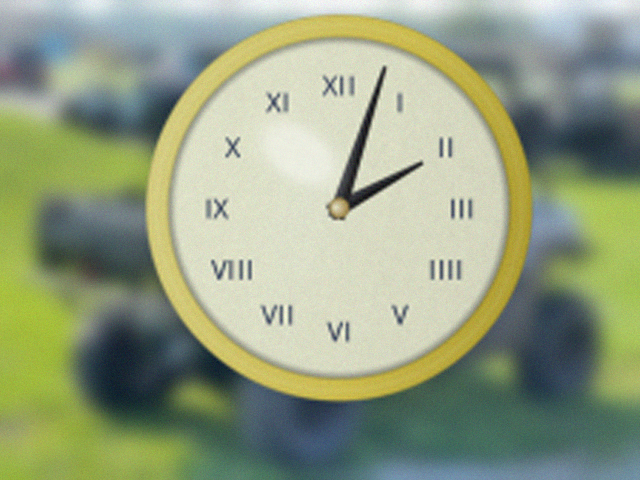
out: 2:03
